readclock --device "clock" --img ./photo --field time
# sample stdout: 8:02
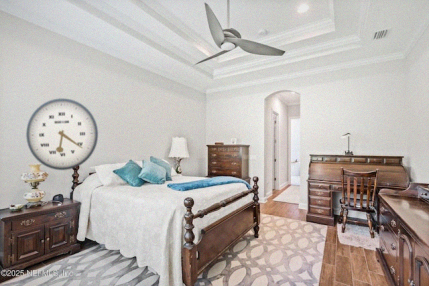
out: 6:21
